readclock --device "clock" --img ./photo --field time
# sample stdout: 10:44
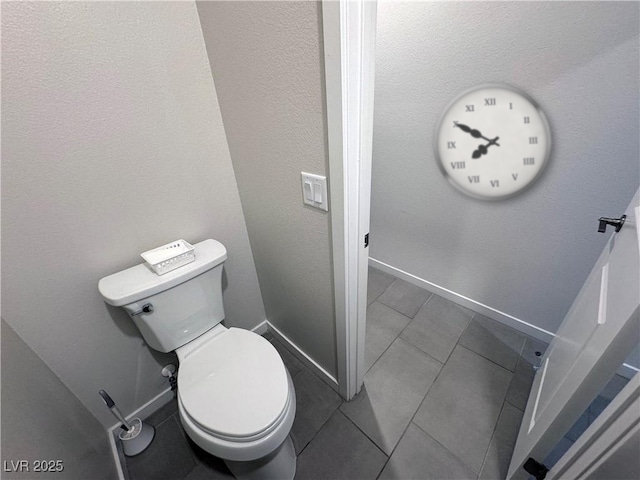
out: 7:50
